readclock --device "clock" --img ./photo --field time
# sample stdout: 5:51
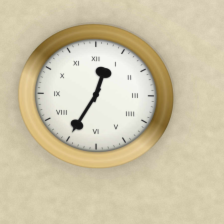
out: 12:35
